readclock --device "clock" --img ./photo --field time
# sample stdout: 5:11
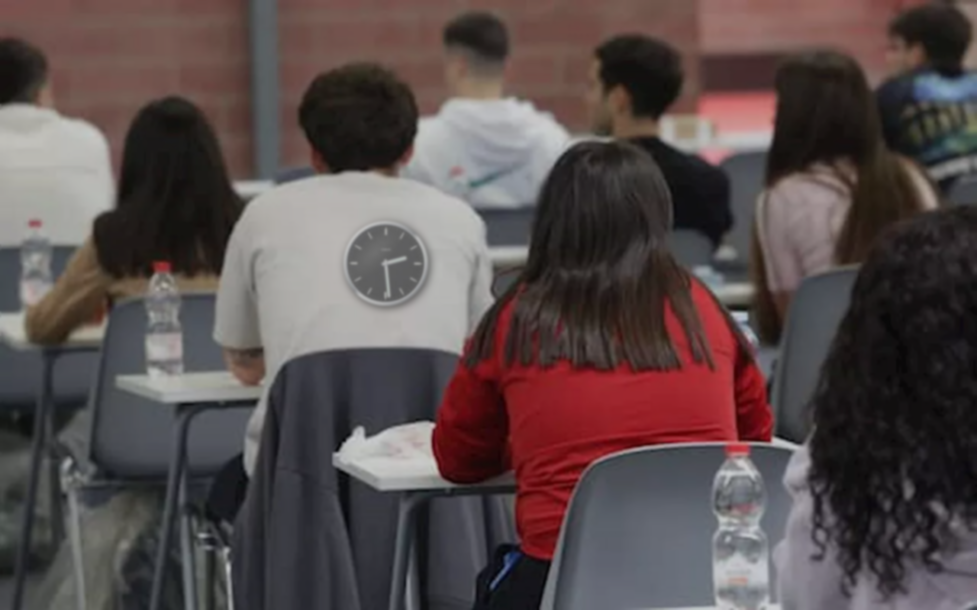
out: 2:29
